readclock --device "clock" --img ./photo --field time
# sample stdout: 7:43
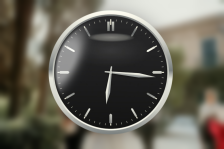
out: 6:16
